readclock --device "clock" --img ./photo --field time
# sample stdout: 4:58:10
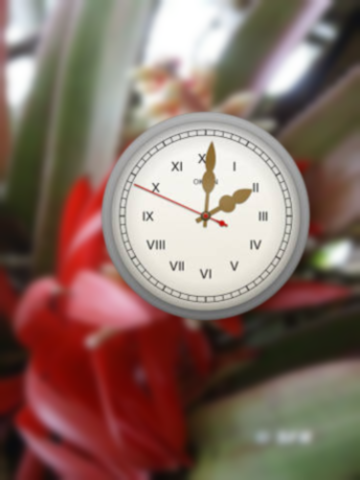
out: 2:00:49
